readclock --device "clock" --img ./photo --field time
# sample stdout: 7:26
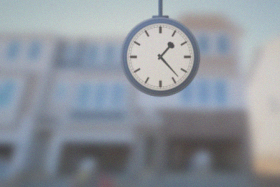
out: 1:23
